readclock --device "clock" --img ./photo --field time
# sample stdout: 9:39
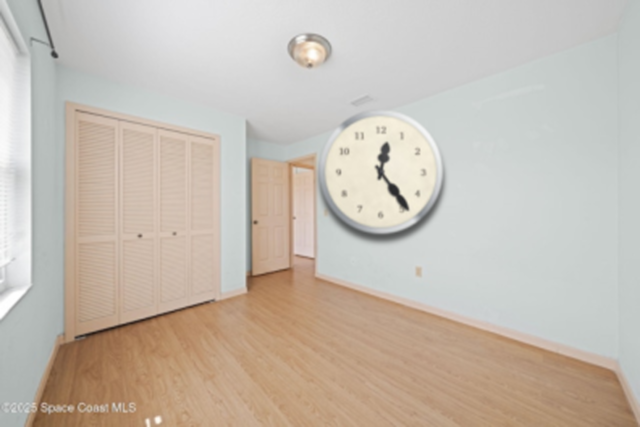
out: 12:24
